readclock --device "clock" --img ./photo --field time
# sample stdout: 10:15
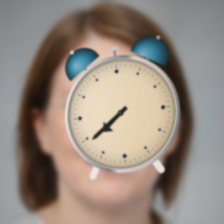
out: 7:39
